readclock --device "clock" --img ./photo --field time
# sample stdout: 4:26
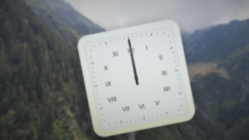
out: 12:00
